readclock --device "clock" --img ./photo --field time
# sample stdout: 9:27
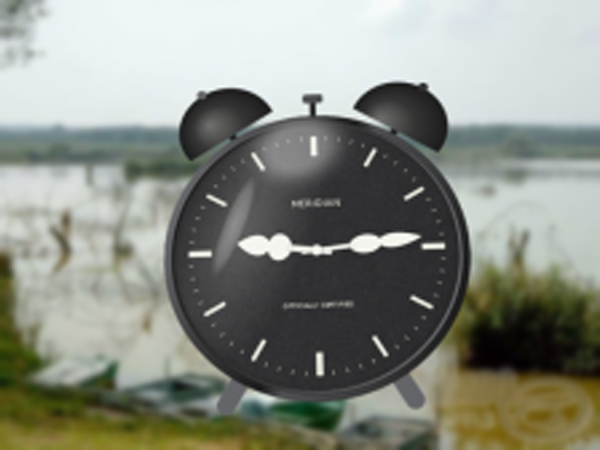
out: 9:14
